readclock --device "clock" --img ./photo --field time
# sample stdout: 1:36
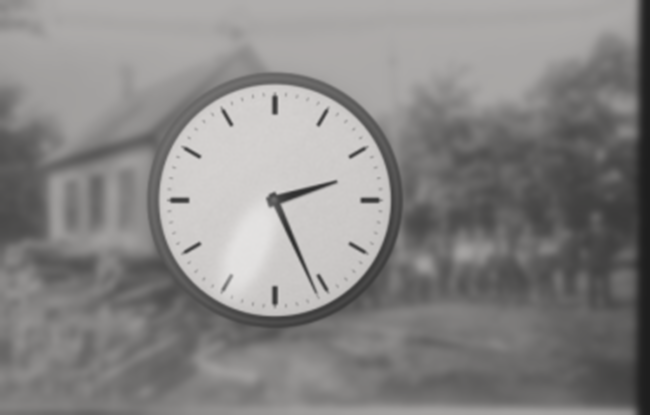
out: 2:26
